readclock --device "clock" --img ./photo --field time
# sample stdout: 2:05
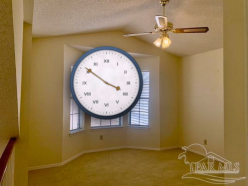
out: 3:51
